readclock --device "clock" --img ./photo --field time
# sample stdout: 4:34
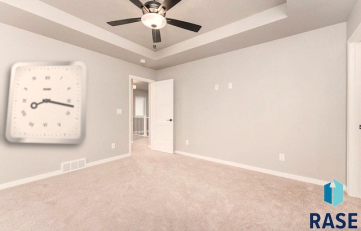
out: 8:17
